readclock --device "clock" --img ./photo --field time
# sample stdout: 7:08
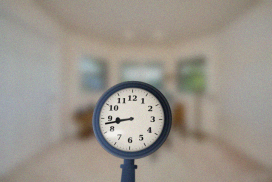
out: 8:43
